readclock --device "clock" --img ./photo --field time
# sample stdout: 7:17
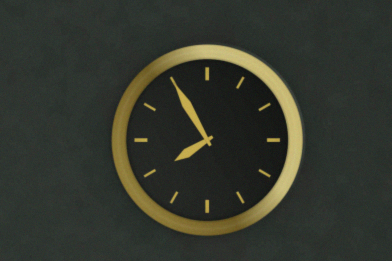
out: 7:55
